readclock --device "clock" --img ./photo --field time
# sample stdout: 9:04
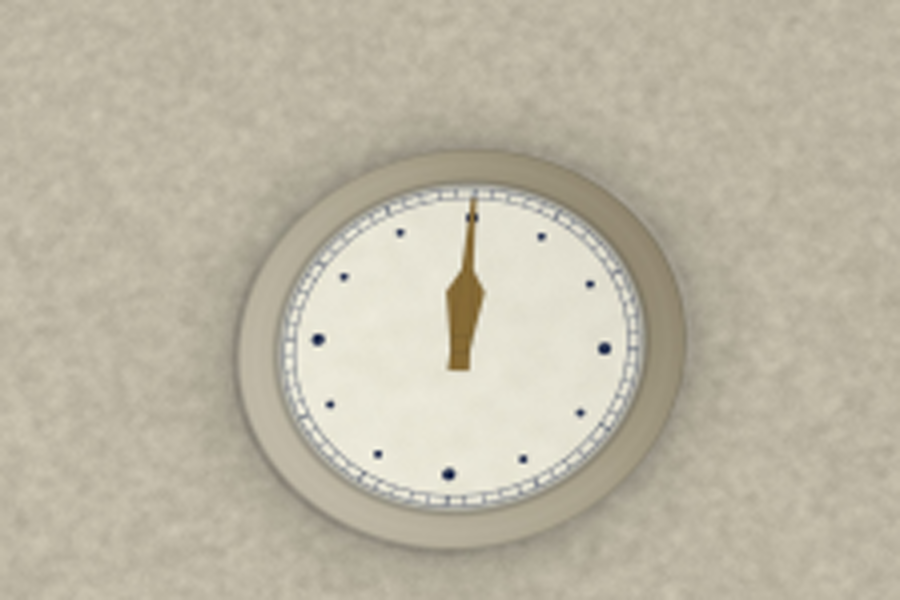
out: 12:00
